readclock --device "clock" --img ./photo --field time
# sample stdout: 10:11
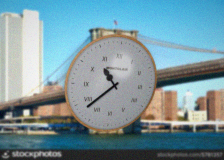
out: 10:38
